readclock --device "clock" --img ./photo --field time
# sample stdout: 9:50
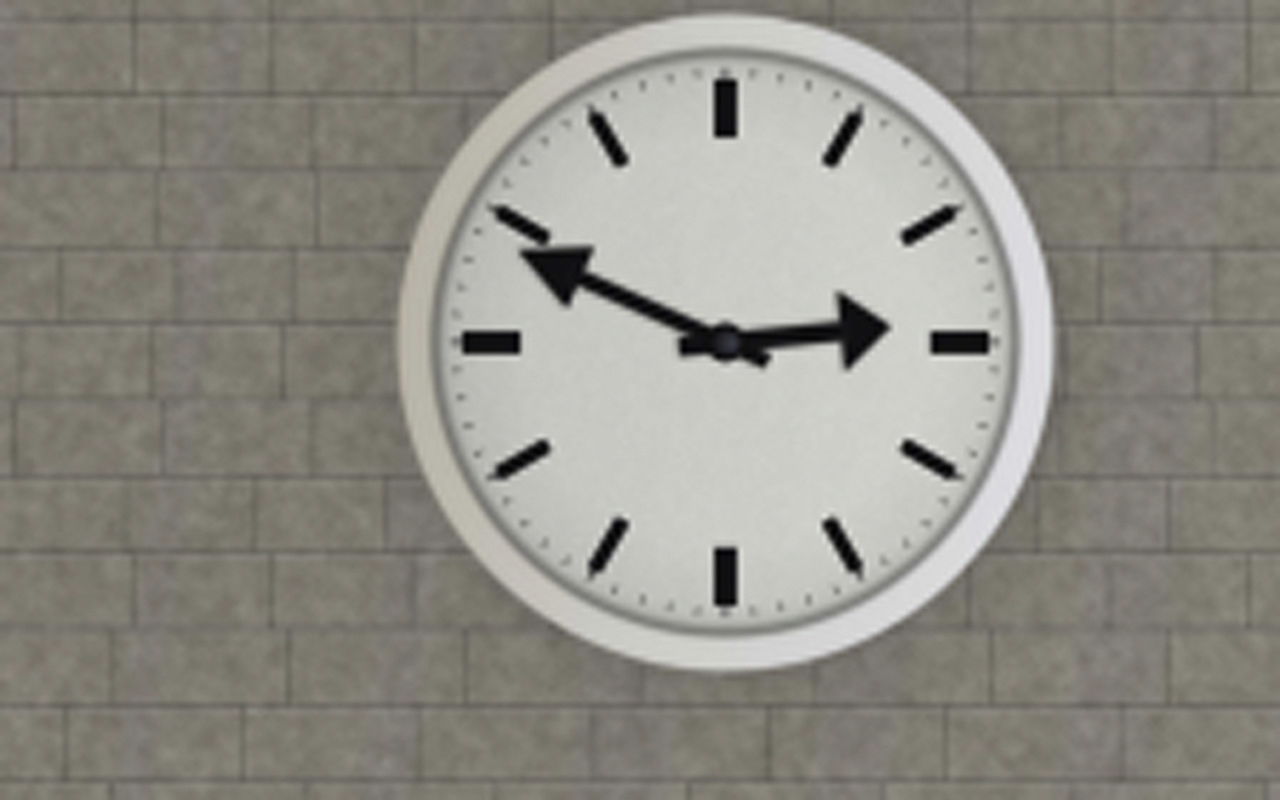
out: 2:49
